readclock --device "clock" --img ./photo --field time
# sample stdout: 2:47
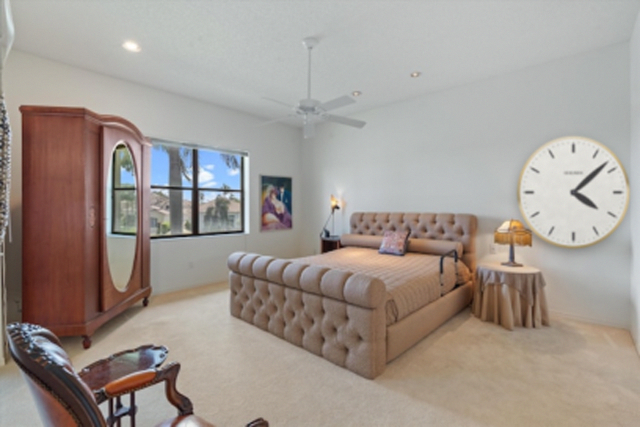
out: 4:08
